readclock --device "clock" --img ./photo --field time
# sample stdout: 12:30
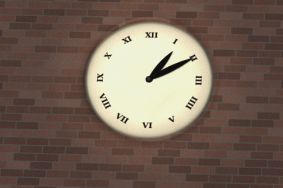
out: 1:10
